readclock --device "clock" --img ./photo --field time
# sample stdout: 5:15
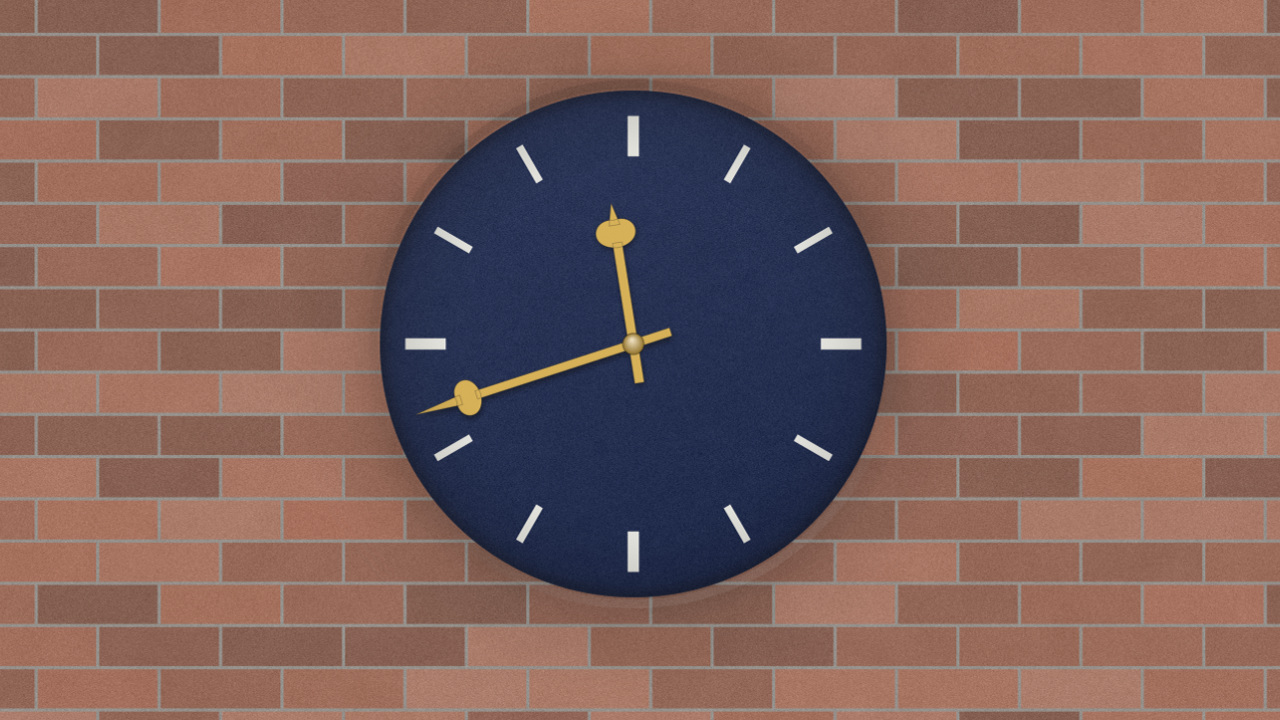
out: 11:42
